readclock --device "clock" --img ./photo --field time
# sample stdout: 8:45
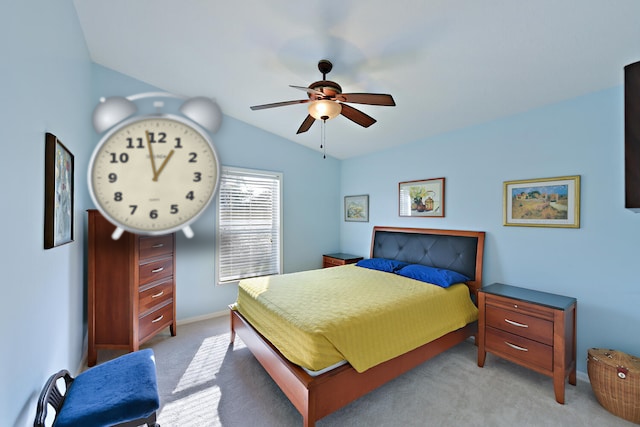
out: 12:58
